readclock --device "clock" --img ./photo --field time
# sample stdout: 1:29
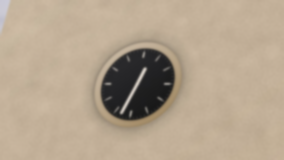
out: 12:33
